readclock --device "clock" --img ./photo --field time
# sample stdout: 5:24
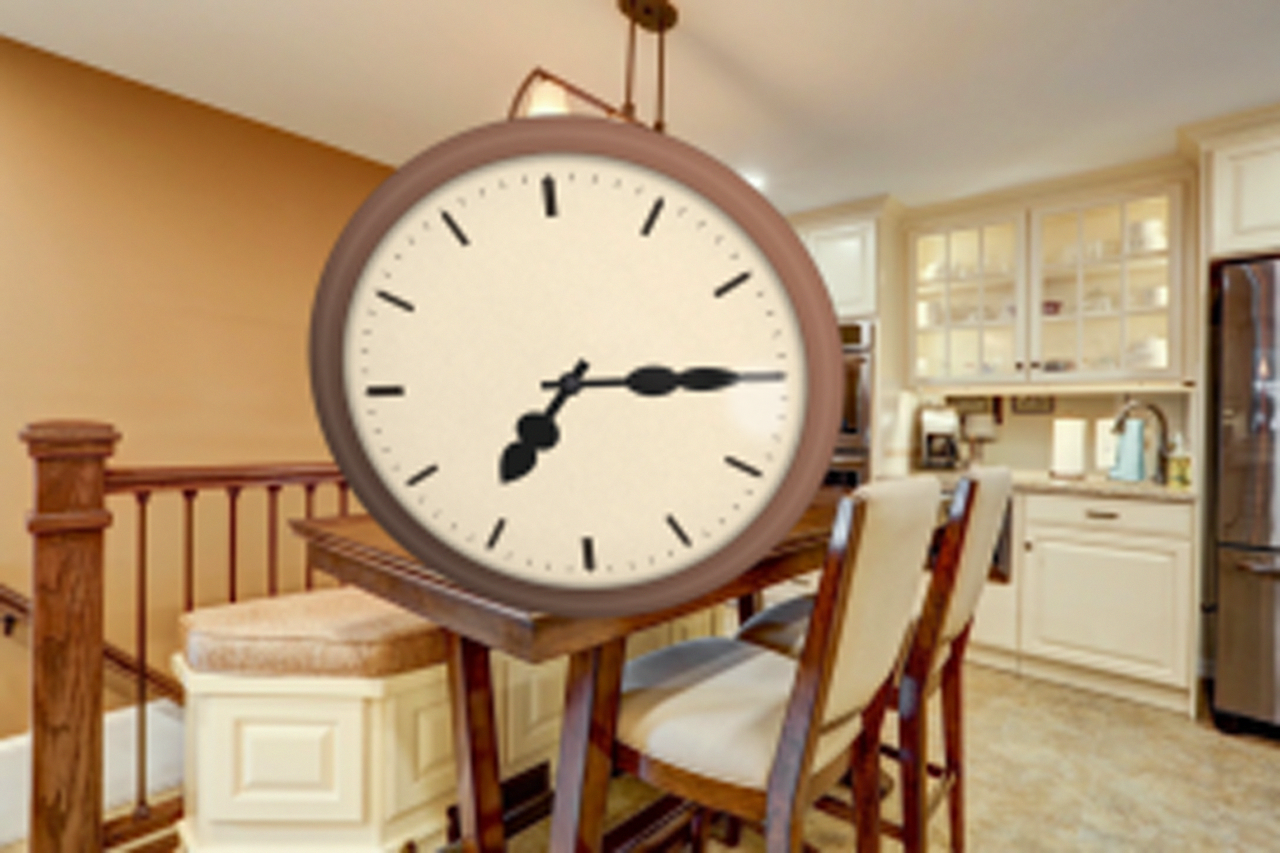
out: 7:15
